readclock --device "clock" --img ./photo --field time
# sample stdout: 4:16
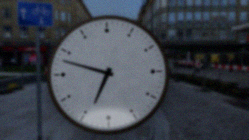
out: 6:48
